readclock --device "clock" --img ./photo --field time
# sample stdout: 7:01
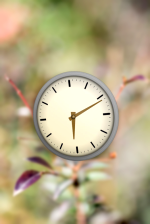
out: 6:11
